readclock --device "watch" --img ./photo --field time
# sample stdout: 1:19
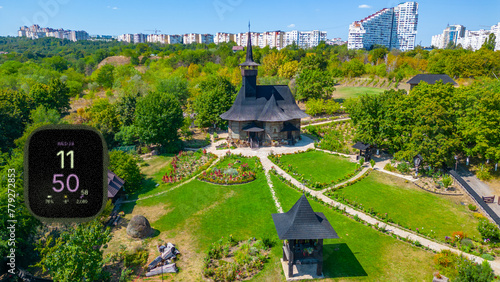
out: 11:50
